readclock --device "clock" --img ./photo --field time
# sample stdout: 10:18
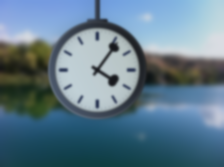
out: 4:06
